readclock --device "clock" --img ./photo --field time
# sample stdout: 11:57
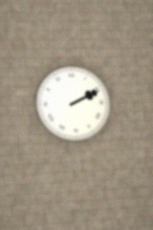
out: 2:11
